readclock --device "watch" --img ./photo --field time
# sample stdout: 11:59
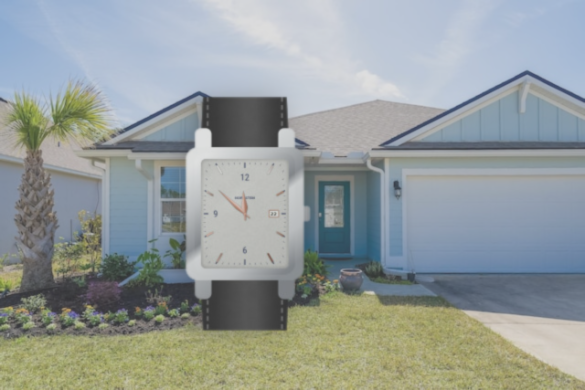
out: 11:52
